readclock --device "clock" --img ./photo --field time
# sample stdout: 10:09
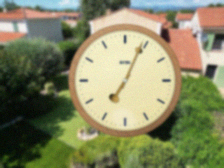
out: 7:04
